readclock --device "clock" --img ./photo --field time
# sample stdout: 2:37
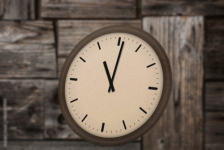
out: 11:01
